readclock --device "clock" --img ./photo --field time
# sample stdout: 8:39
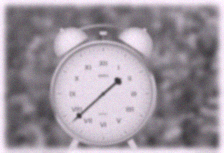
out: 1:38
